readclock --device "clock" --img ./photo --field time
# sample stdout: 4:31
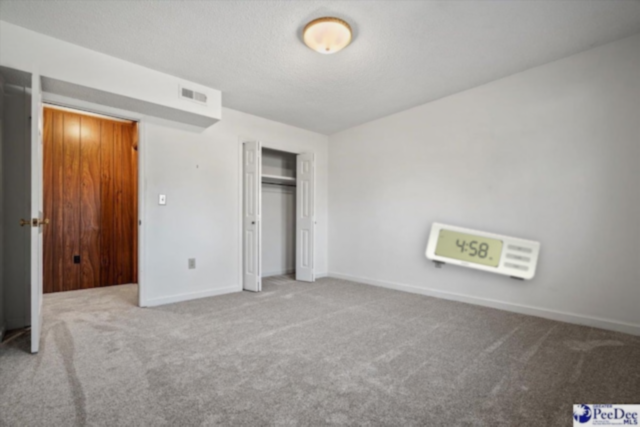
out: 4:58
